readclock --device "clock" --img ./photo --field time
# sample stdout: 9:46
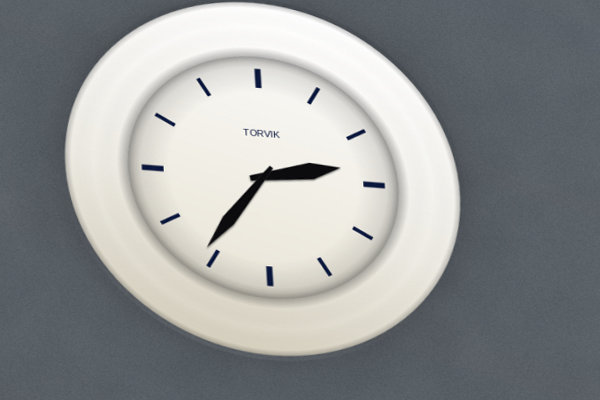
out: 2:36
